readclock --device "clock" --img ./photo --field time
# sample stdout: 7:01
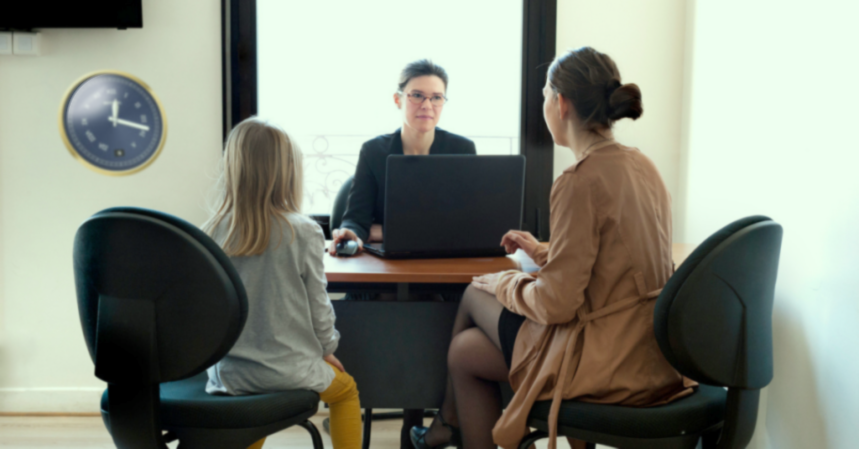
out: 12:18
